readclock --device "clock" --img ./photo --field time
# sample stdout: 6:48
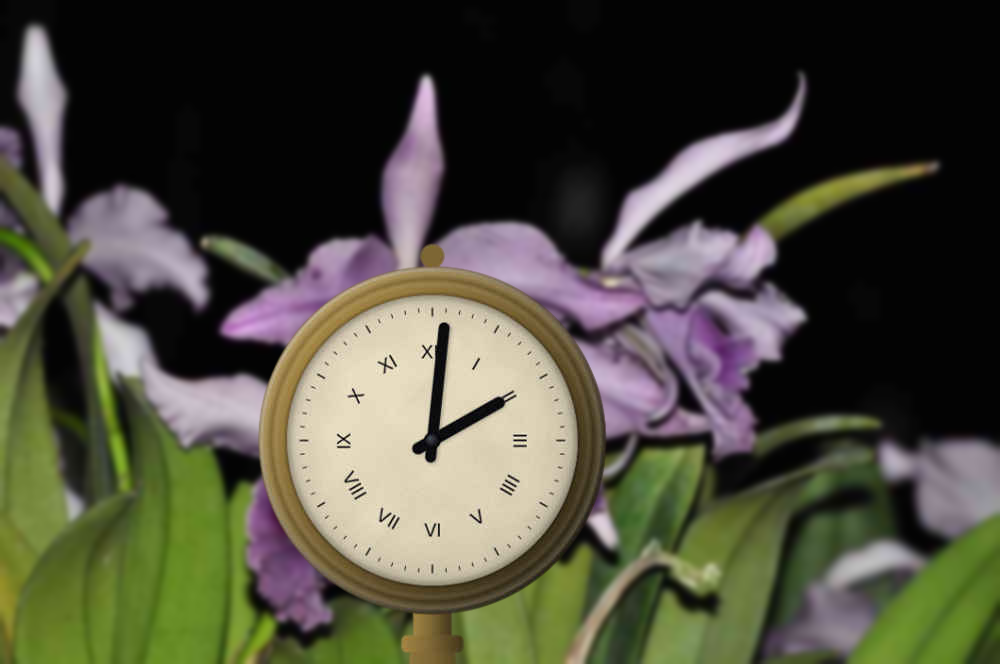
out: 2:01
